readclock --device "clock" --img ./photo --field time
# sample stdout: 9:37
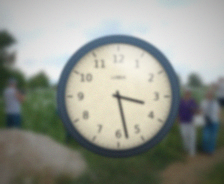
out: 3:28
